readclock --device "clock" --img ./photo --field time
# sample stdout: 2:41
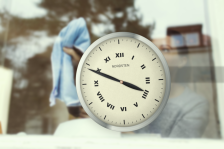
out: 3:49
